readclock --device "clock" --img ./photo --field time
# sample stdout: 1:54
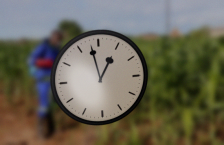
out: 12:58
